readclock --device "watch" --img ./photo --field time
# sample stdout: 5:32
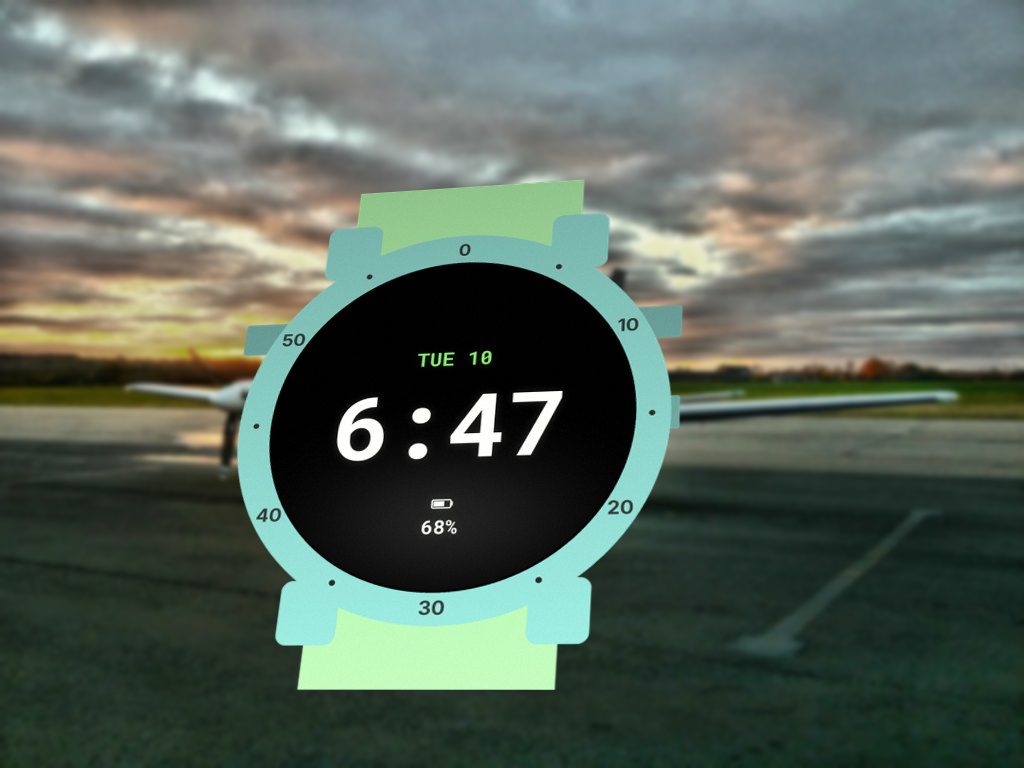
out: 6:47
